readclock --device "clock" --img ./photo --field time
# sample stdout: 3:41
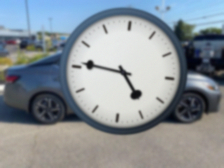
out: 4:46
